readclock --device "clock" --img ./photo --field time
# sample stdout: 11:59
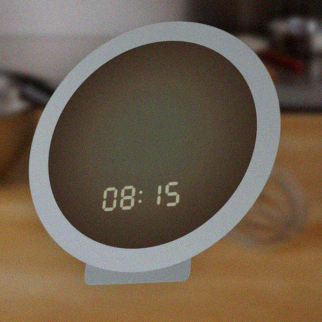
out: 8:15
